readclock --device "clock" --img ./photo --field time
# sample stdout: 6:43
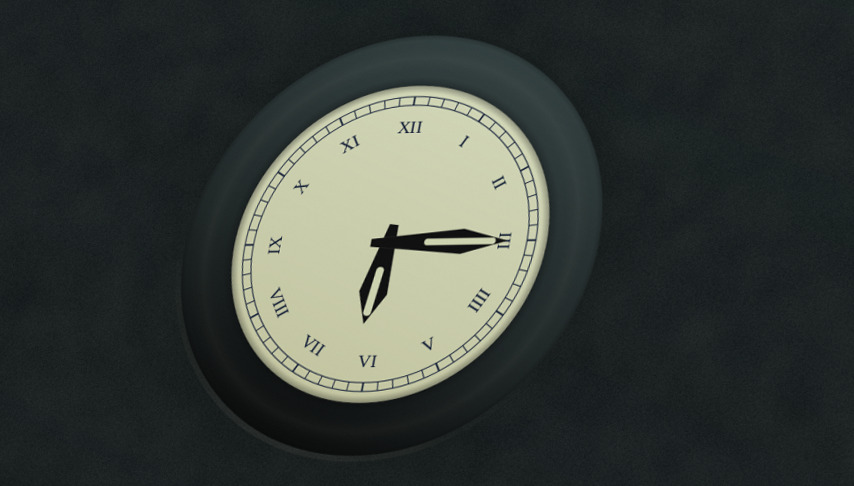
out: 6:15
